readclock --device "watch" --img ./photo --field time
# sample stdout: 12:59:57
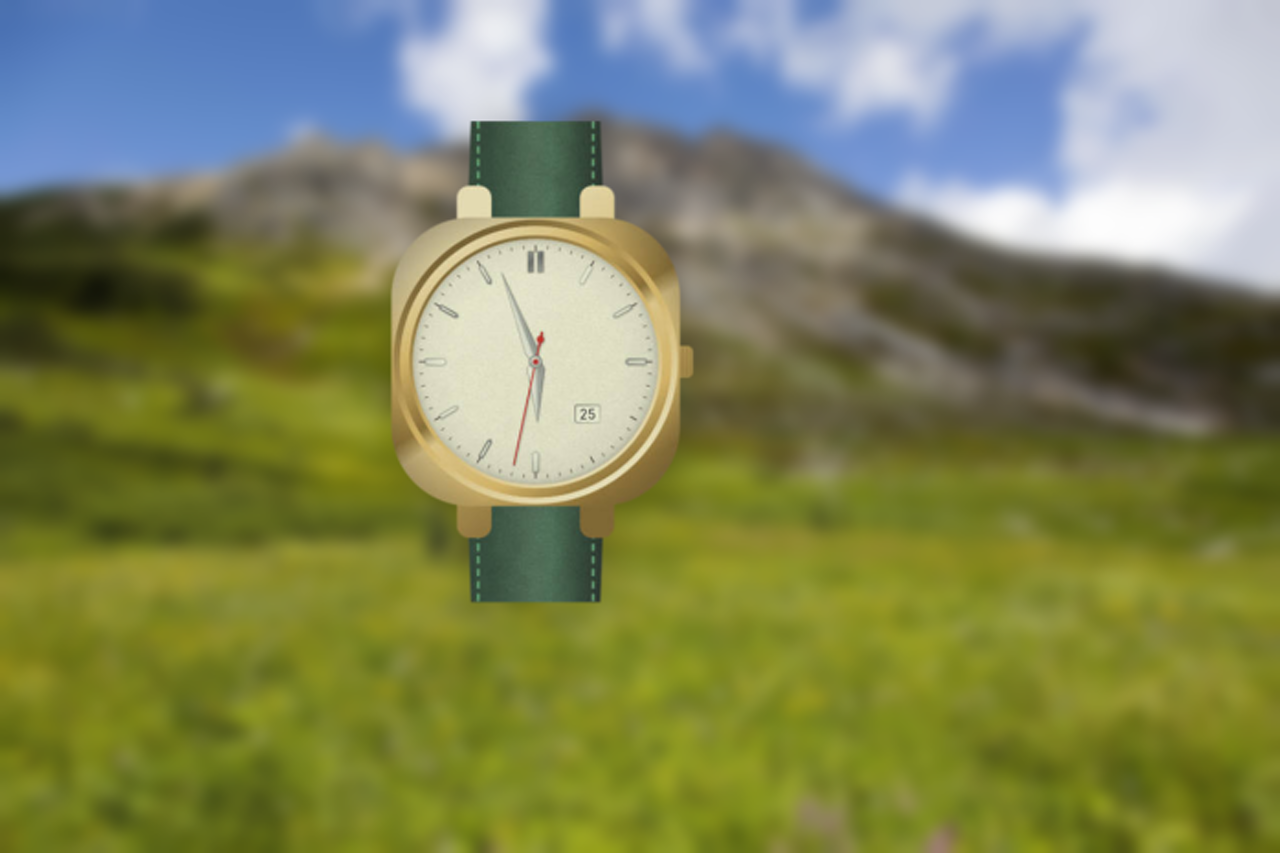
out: 5:56:32
